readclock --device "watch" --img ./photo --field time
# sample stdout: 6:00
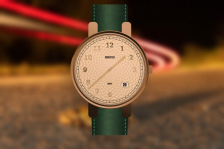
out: 1:38
